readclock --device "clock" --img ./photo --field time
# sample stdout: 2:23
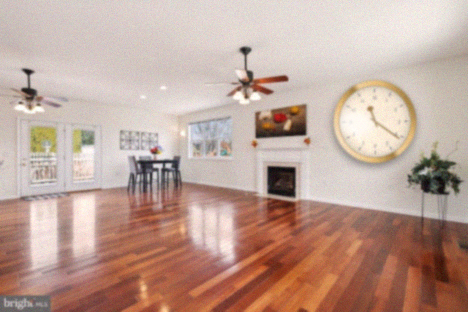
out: 11:21
